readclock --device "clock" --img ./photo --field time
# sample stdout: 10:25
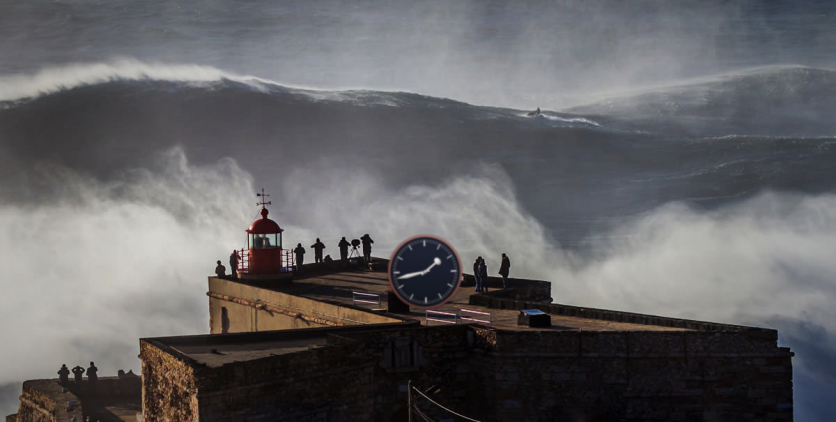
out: 1:43
